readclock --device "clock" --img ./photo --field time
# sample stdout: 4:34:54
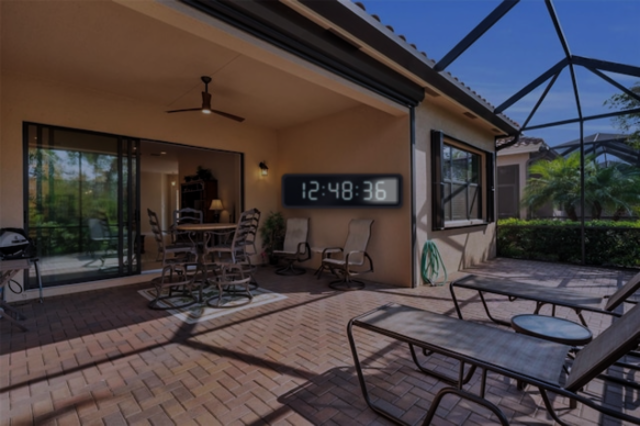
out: 12:48:36
